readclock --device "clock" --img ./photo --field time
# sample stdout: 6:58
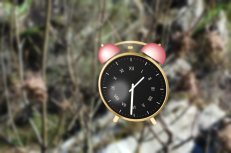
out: 1:31
